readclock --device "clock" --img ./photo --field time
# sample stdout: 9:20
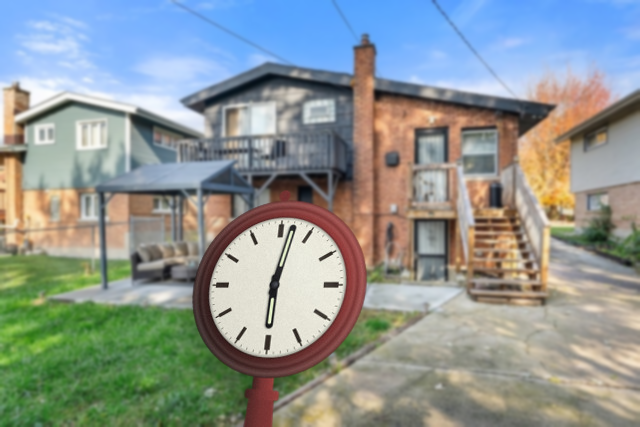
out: 6:02
